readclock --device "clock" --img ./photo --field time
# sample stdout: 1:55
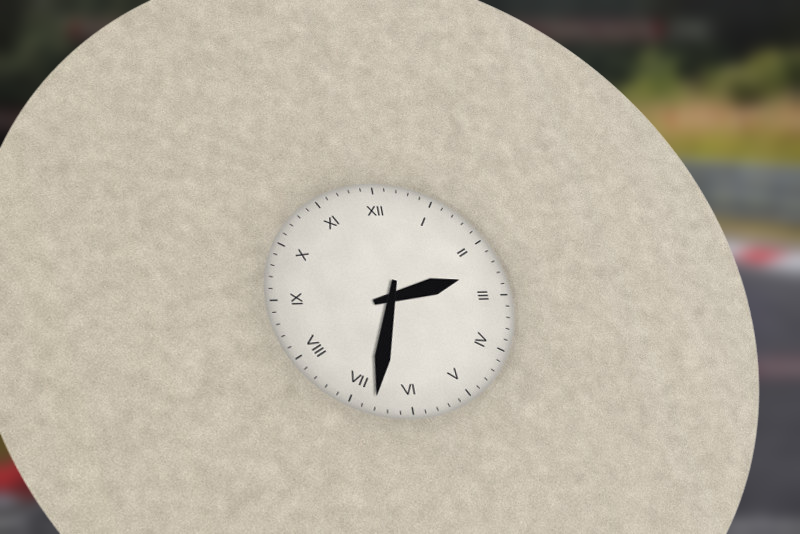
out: 2:33
